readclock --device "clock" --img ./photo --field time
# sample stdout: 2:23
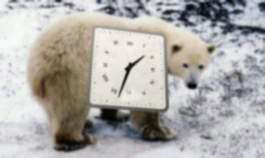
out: 1:33
